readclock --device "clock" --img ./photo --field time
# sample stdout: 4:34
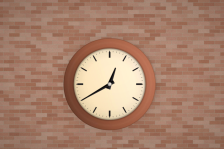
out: 12:40
